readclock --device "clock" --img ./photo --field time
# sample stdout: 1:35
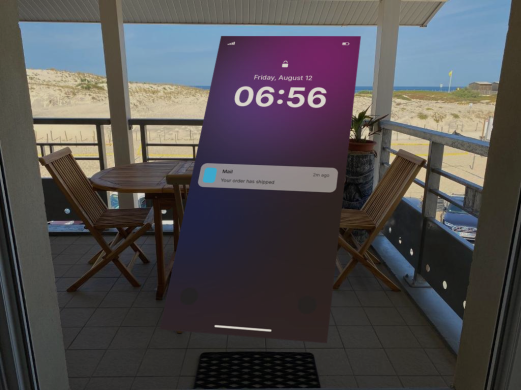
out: 6:56
